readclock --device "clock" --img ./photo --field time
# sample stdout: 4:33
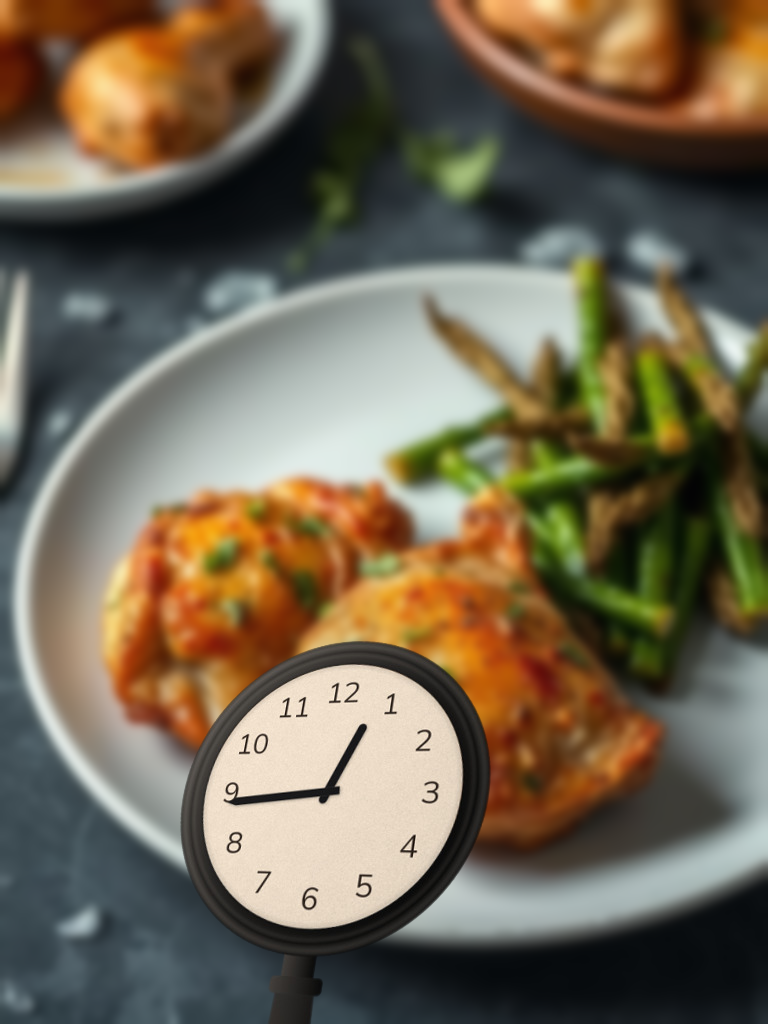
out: 12:44
